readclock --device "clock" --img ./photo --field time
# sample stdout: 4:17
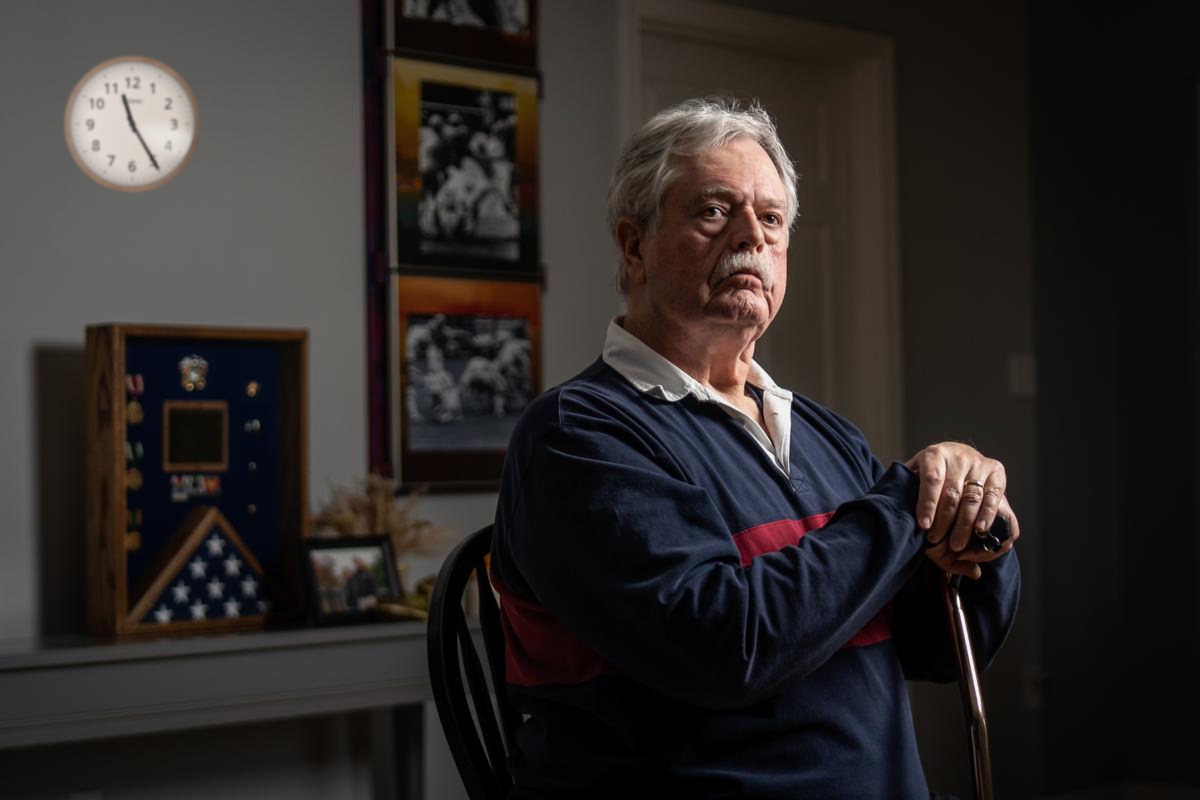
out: 11:25
